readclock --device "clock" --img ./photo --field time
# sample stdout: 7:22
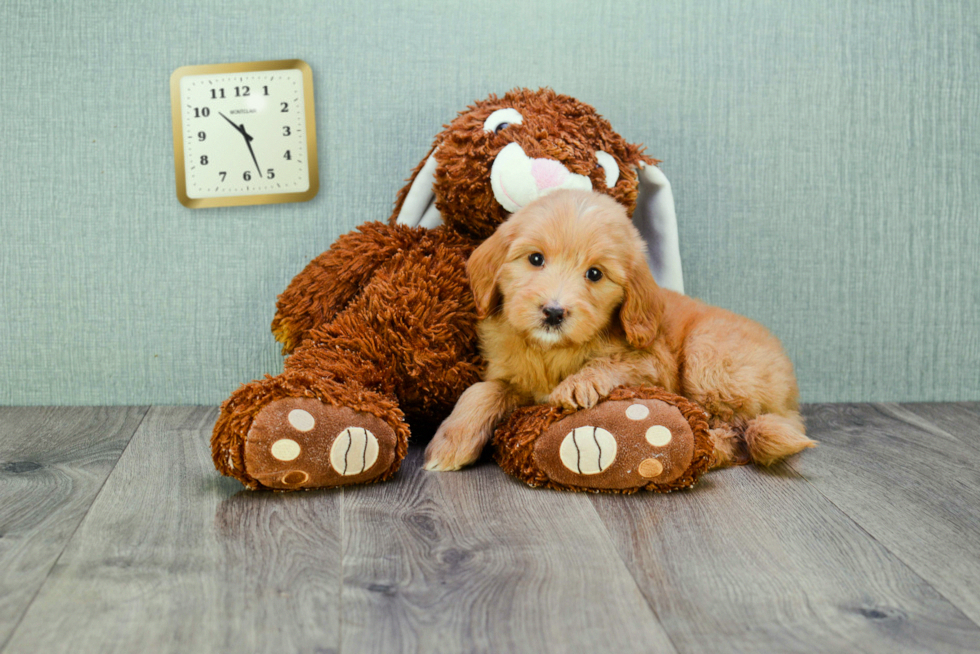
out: 10:27
